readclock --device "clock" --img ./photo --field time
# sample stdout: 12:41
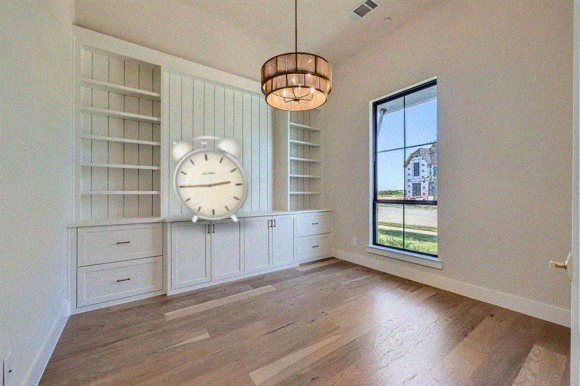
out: 2:45
